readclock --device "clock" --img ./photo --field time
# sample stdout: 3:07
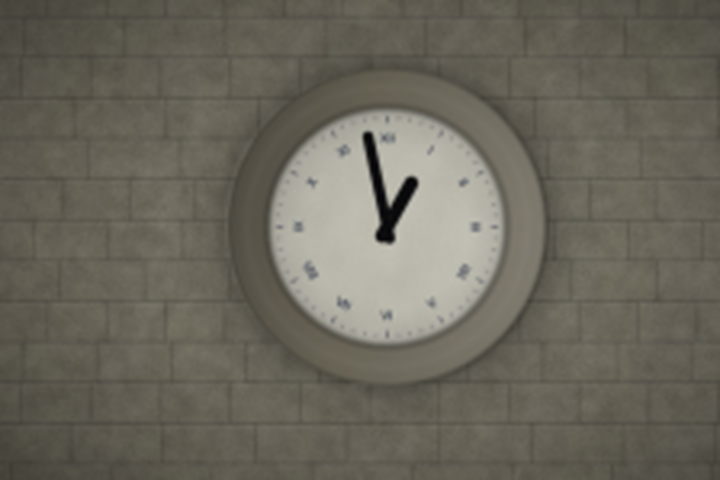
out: 12:58
